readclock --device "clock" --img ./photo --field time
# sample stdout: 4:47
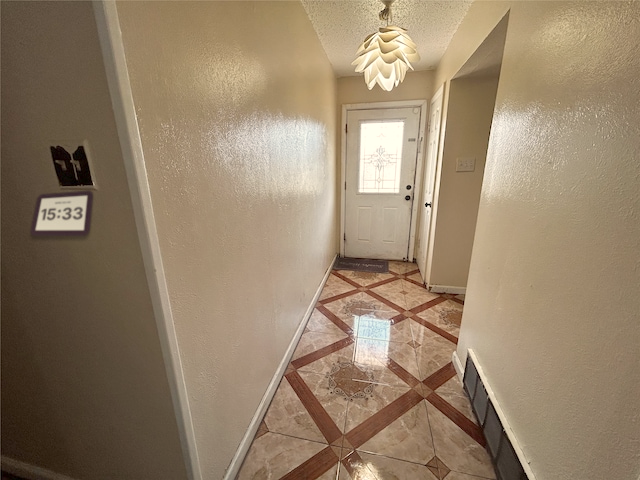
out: 15:33
